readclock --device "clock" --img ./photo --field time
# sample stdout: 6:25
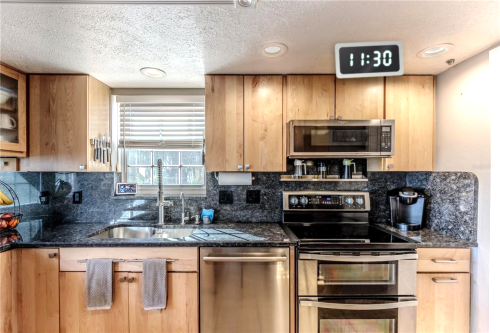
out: 11:30
